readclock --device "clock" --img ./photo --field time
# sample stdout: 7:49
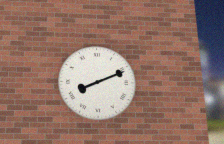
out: 8:11
